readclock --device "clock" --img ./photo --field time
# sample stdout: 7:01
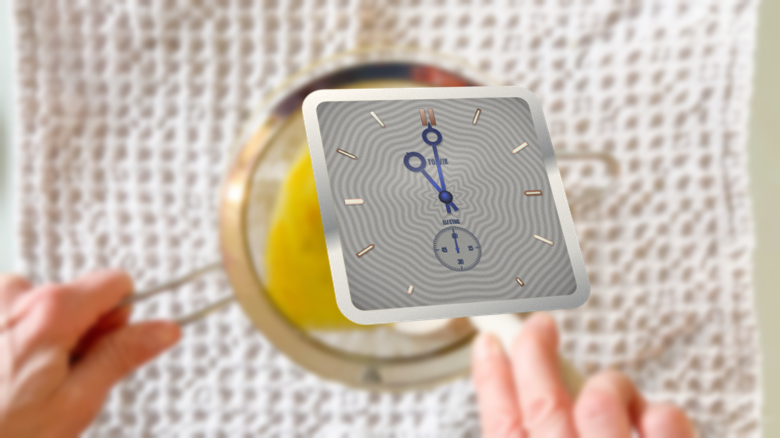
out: 11:00
